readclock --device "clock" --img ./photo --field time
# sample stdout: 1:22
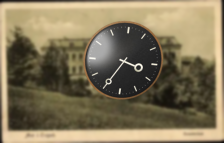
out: 3:35
